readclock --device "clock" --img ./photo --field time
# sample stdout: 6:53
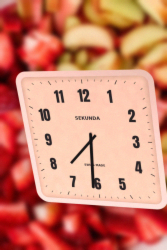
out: 7:31
